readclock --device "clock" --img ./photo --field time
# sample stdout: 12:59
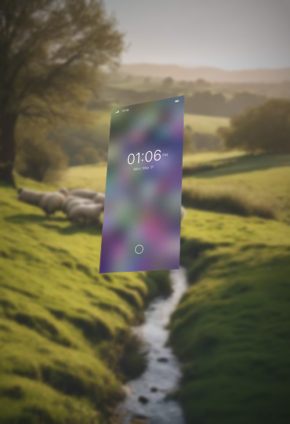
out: 1:06
